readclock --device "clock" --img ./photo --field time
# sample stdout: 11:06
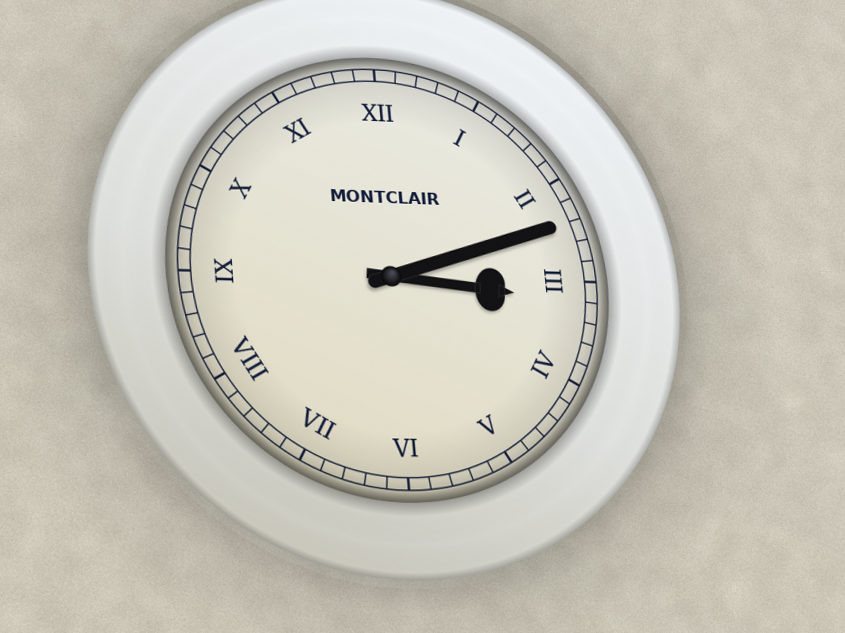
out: 3:12
